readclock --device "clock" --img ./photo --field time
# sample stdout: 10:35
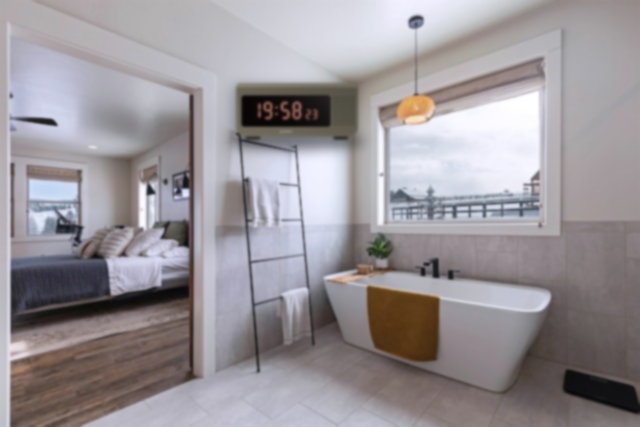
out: 19:58
